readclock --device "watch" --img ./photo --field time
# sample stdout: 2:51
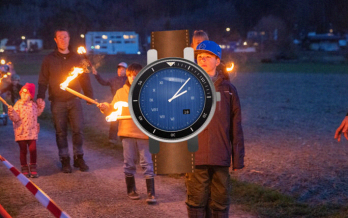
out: 2:07
